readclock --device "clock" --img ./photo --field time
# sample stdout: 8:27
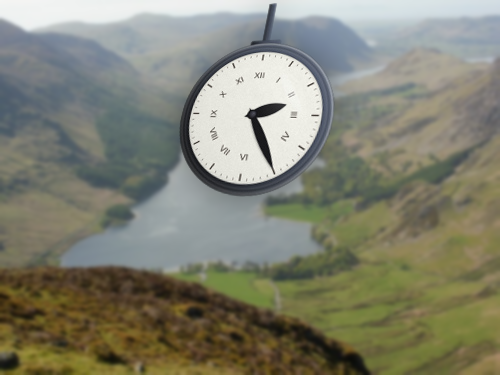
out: 2:25
